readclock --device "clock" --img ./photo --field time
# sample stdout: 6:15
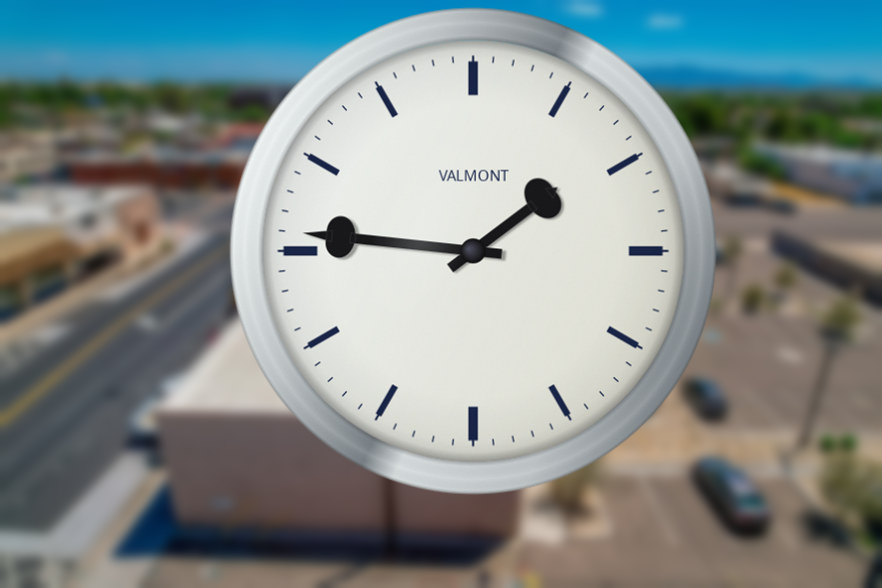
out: 1:46
